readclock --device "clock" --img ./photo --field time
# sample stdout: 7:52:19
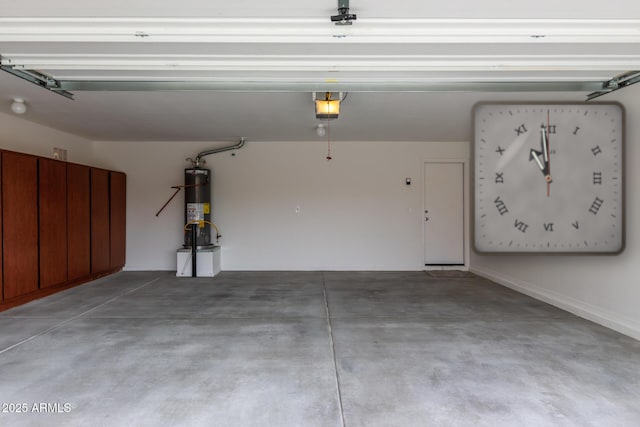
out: 10:59:00
